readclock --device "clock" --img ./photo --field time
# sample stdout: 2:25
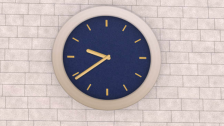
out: 9:39
